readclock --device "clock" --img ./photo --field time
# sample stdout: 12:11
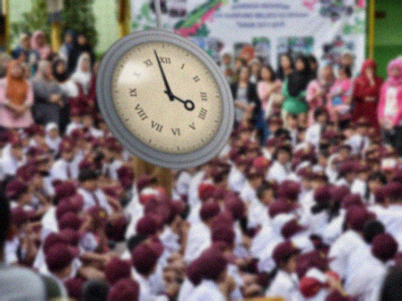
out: 3:58
